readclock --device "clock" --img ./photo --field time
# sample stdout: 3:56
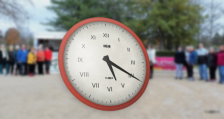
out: 5:20
